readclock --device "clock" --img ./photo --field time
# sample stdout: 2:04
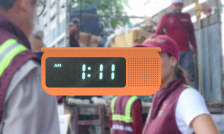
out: 1:11
